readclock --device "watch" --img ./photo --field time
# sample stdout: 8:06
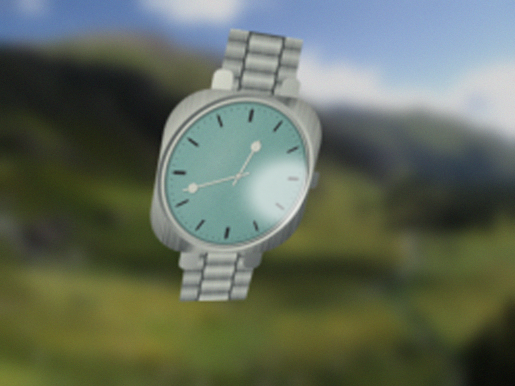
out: 12:42
